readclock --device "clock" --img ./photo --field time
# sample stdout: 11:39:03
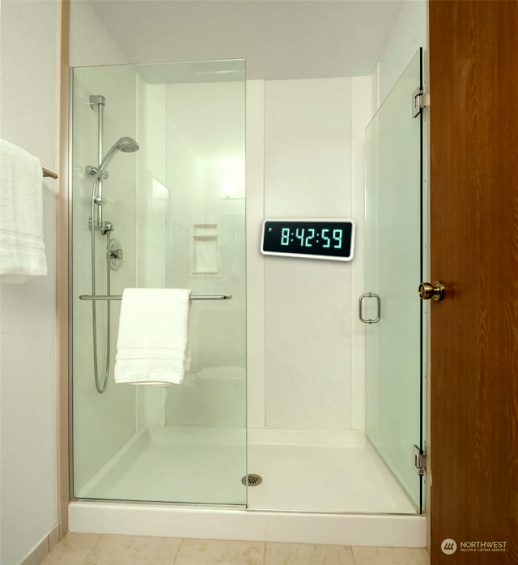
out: 8:42:59
